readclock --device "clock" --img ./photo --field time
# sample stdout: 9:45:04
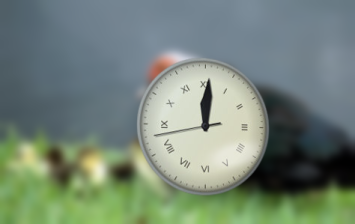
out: 12:00:43
